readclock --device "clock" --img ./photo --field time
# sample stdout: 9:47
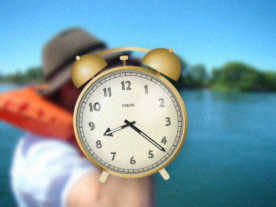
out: 8:22
